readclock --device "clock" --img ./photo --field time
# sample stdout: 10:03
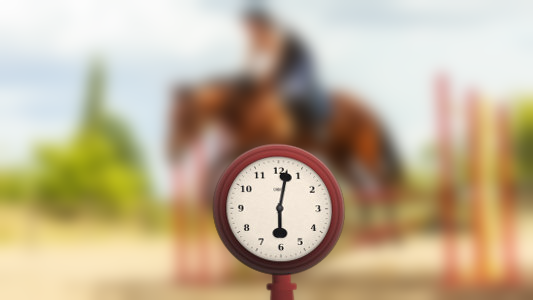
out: 6:02
